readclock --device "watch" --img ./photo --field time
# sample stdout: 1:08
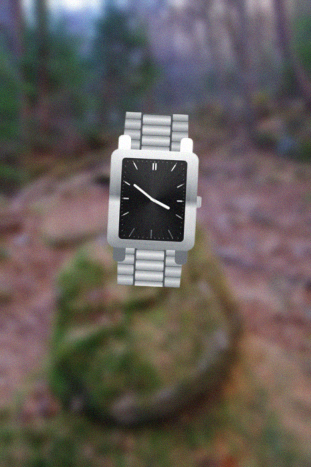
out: 3:51
